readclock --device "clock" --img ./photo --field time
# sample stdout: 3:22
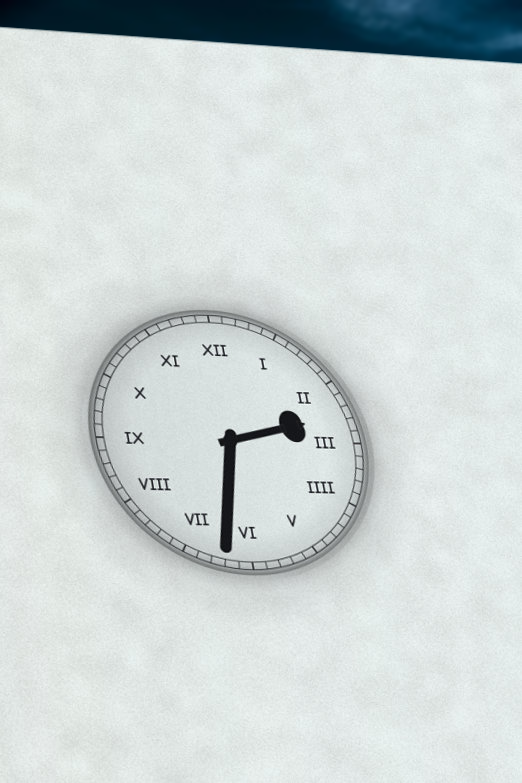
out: 2:32
